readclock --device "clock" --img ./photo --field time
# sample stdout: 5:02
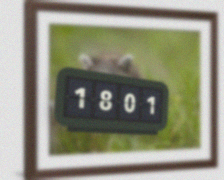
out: 18:01
